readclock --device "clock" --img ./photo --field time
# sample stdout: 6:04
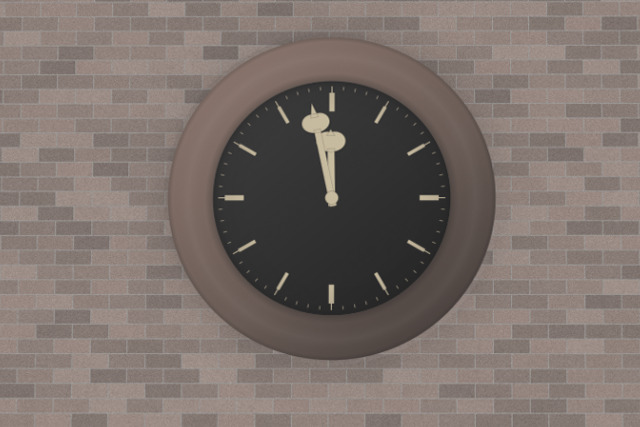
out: 11:58
